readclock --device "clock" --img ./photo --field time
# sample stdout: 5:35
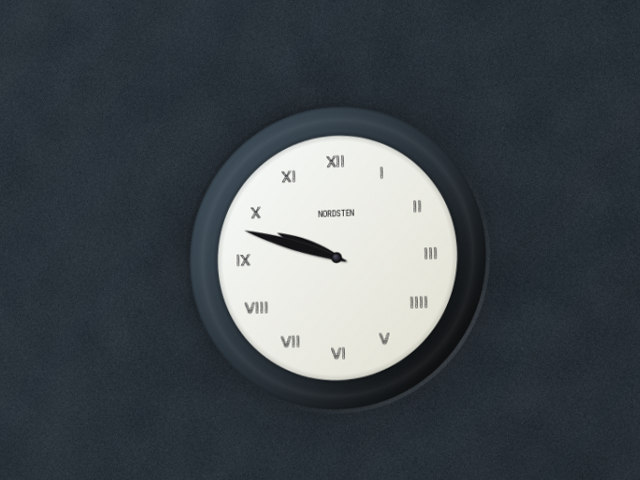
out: 9:48
